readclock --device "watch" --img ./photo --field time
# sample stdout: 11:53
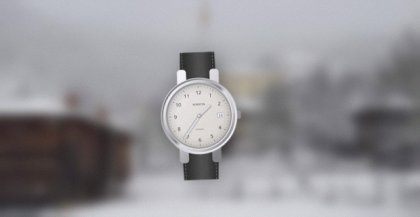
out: 1:36
